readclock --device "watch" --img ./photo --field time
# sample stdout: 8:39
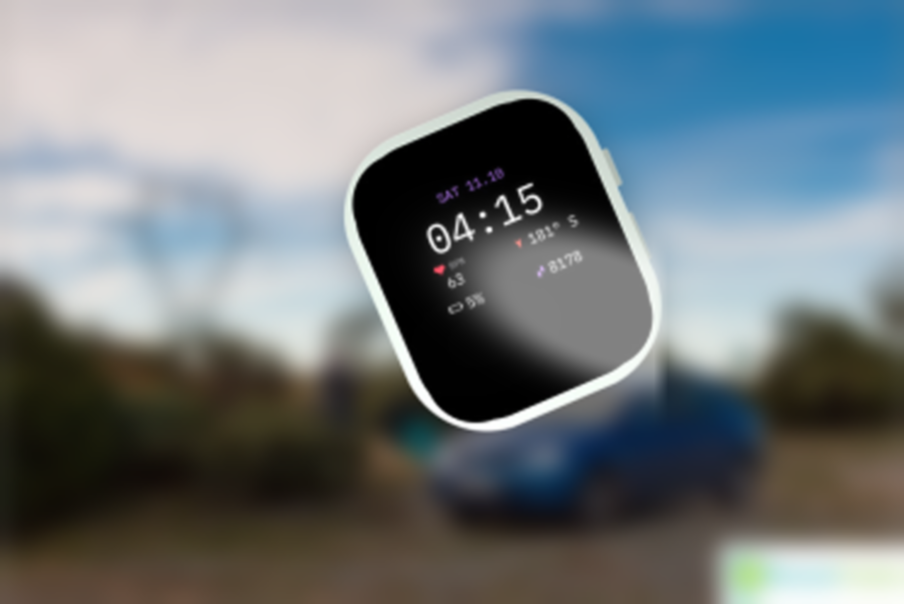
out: 4:15
